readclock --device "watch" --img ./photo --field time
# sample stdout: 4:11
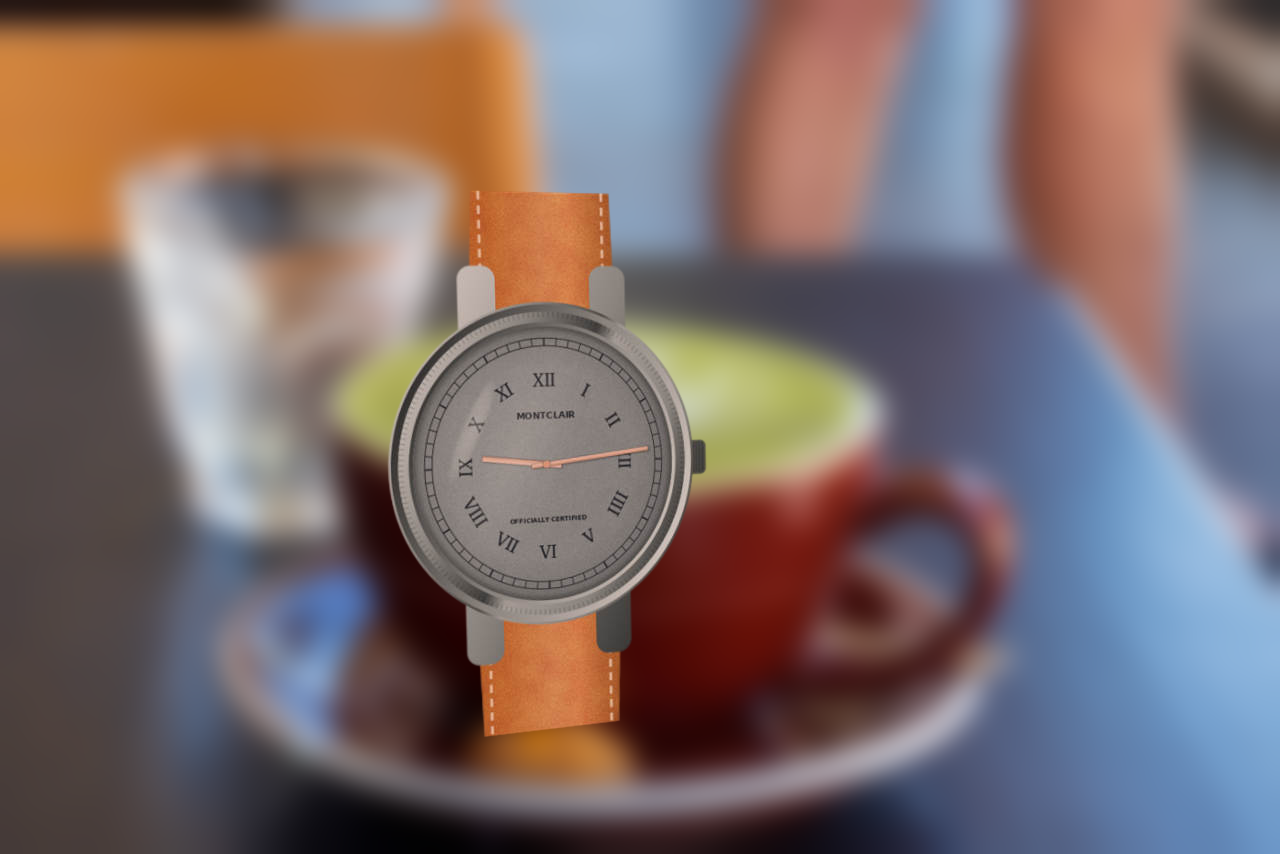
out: 9:14
